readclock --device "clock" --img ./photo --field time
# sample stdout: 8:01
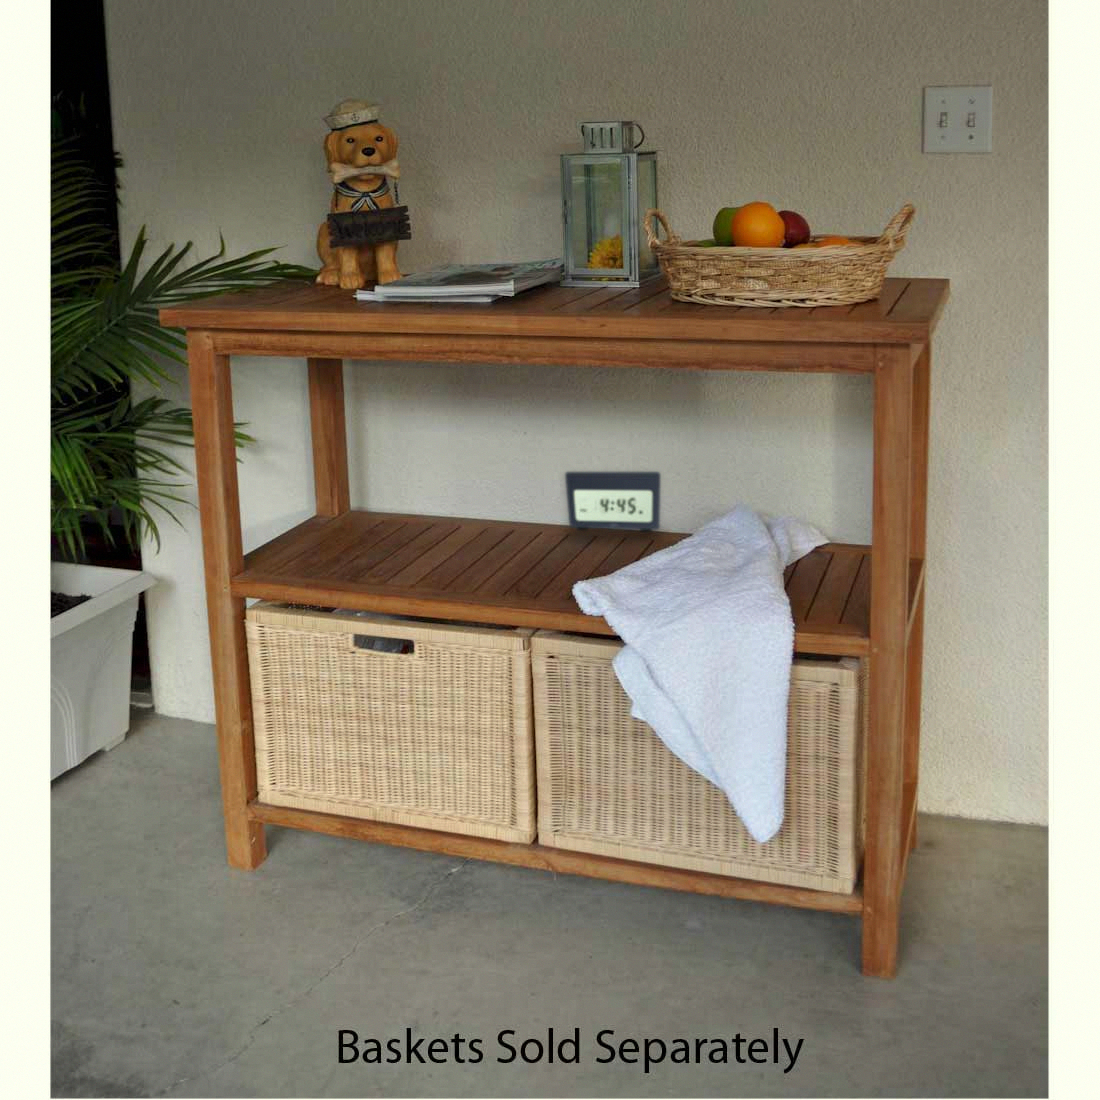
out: 4:45
